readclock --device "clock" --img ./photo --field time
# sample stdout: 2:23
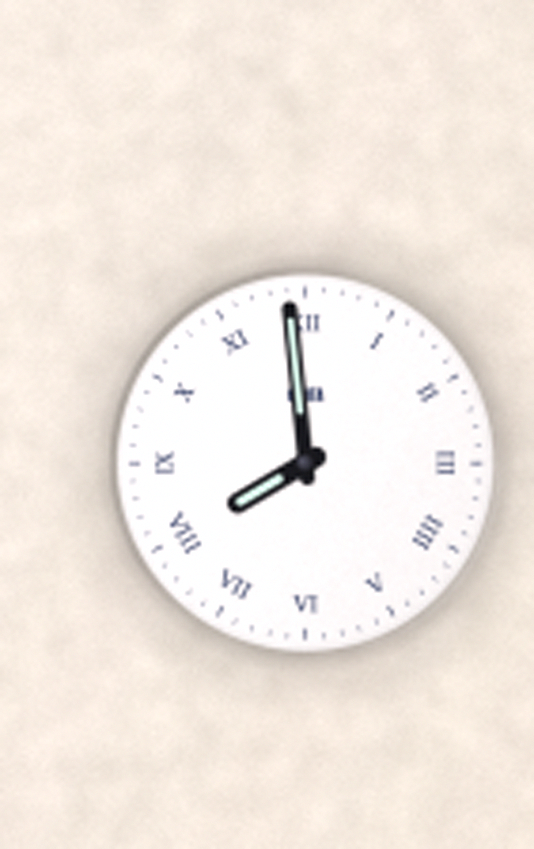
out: 7:59
